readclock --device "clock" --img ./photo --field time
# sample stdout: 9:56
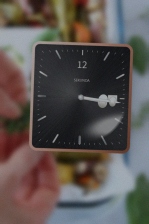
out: 3:16
